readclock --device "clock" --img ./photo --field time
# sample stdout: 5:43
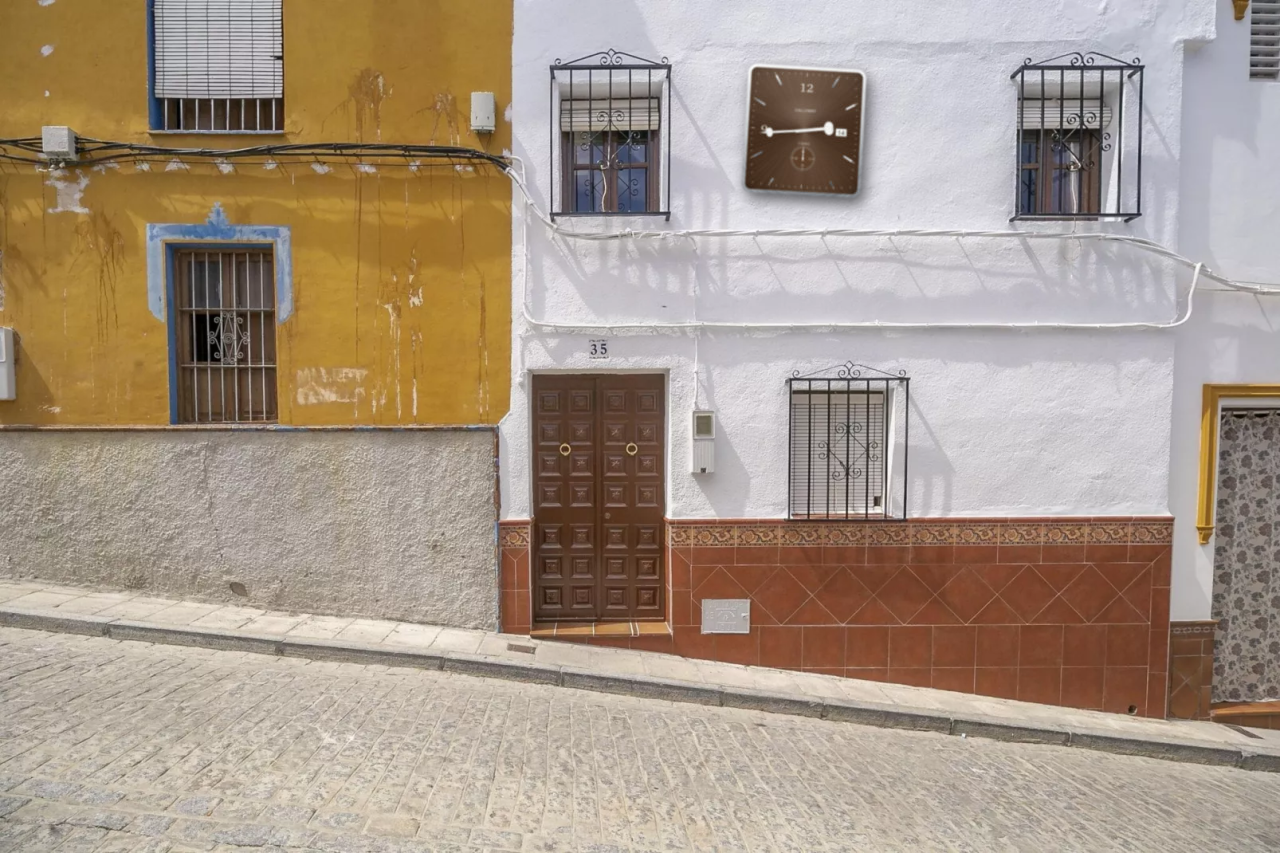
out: 2:44
